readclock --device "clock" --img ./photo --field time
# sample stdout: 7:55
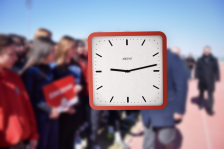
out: 9:13
